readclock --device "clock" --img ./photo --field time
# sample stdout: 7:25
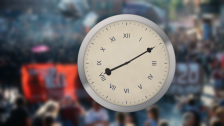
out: 8:10
